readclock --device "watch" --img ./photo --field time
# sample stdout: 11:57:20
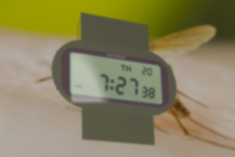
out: 7:27:38
